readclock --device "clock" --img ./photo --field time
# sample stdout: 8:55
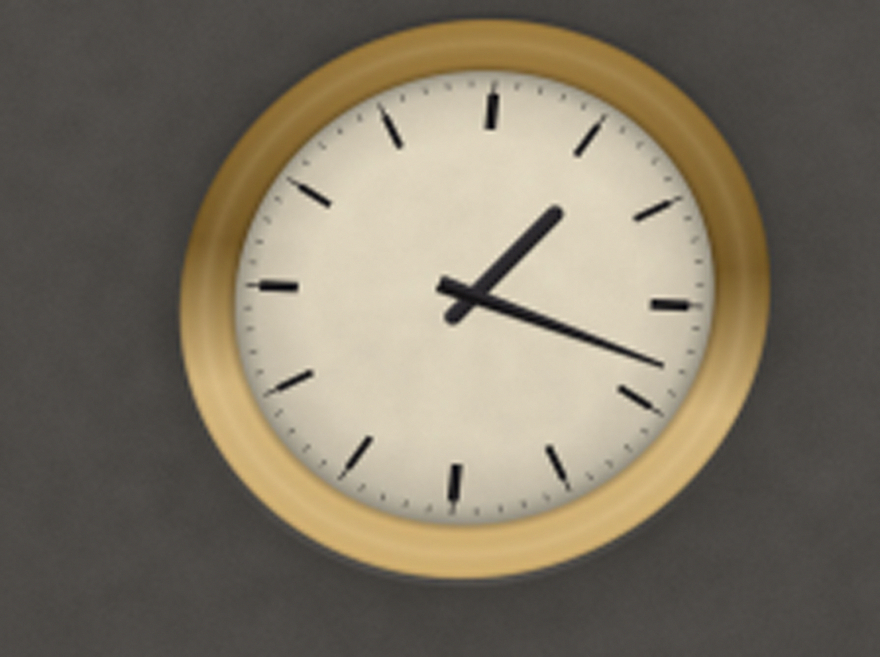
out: 1:18
